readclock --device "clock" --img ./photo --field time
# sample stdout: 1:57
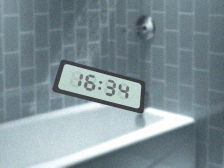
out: 16:34
